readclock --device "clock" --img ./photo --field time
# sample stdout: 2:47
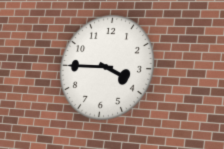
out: 3:45
